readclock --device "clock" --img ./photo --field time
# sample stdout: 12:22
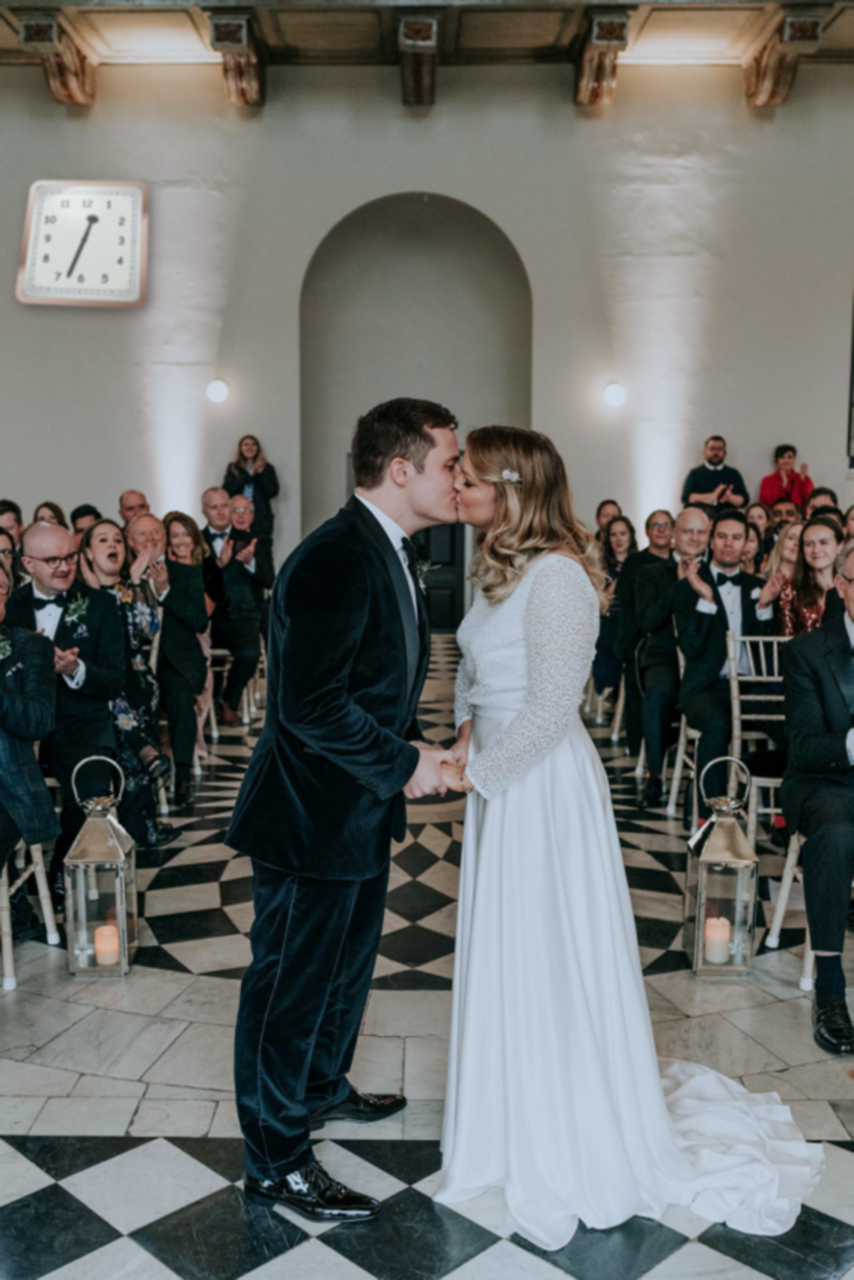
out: 12:33
